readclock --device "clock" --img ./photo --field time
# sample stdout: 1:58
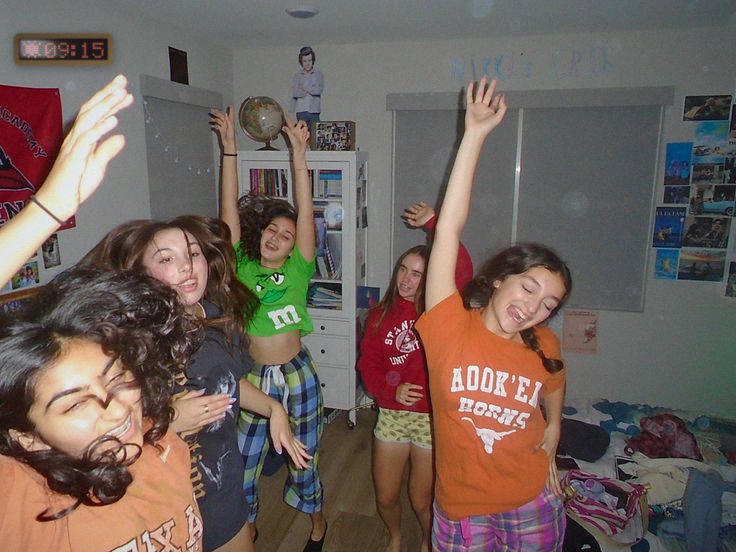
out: 9:15
